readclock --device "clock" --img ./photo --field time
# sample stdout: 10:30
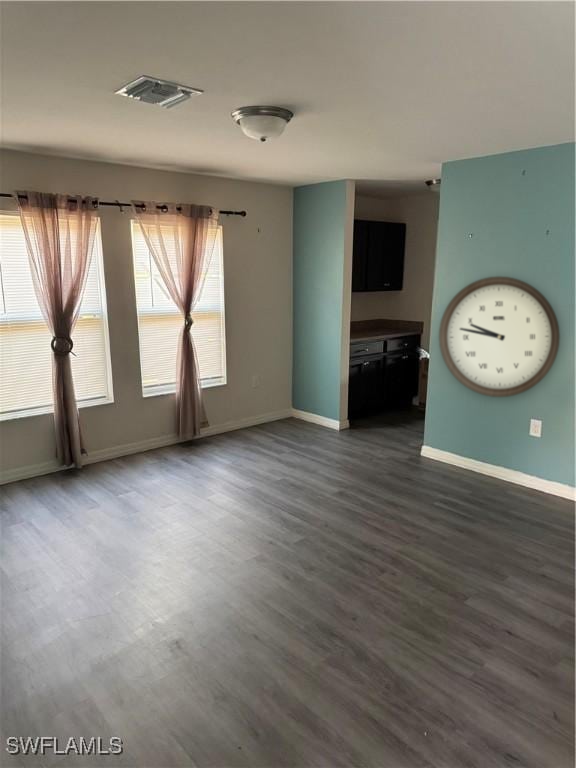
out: 9:47
